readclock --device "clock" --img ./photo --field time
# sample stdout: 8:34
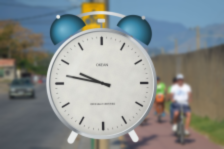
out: 9:47
